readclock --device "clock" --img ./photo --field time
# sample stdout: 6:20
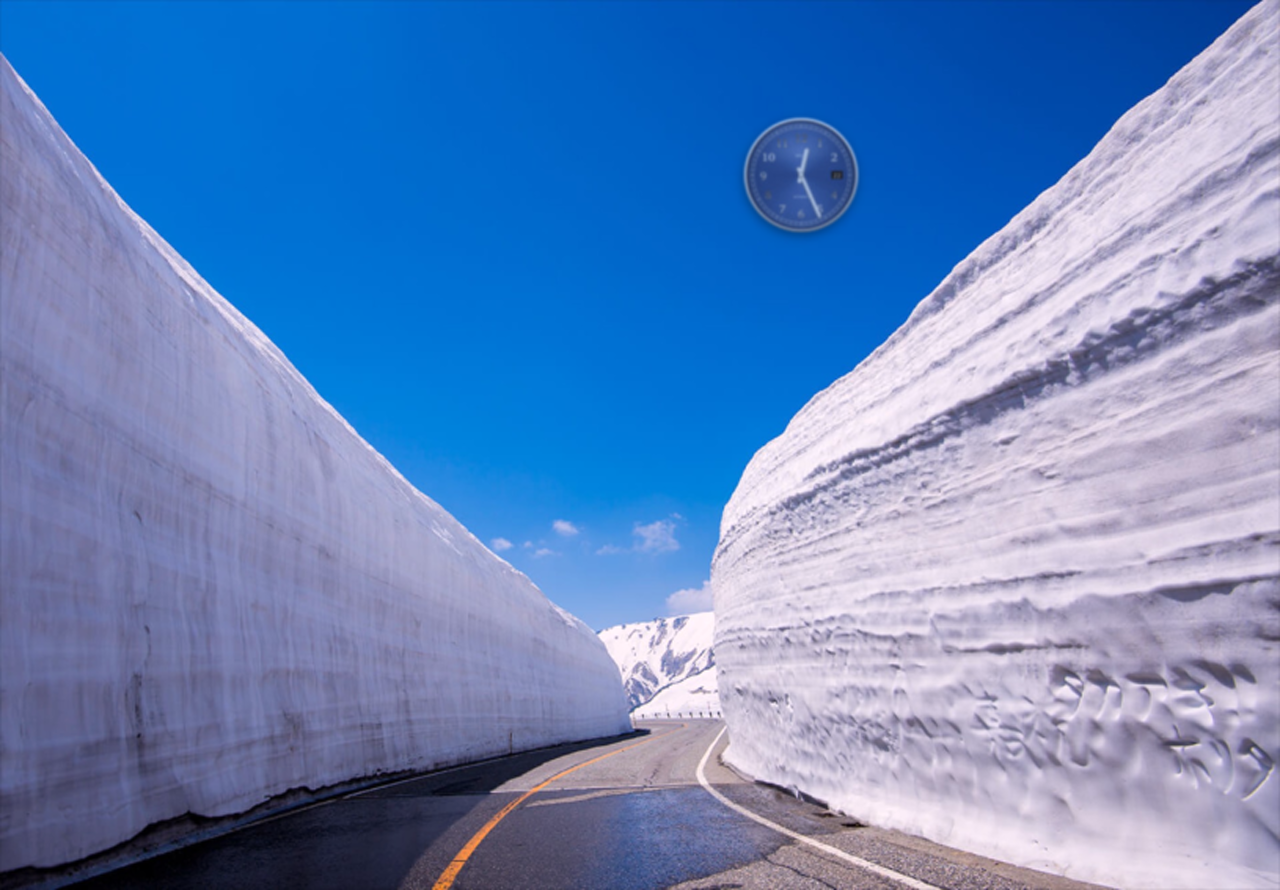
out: 12:26
